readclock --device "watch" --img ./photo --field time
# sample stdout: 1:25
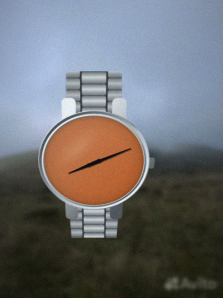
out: 8:11
